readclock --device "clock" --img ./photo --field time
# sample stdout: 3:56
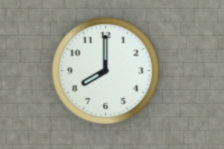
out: 8:00
